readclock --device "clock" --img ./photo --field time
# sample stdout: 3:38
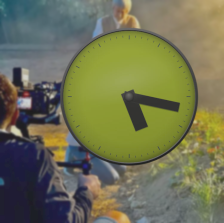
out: 5:17
